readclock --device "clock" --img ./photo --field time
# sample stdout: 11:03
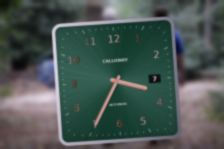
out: 3:35
